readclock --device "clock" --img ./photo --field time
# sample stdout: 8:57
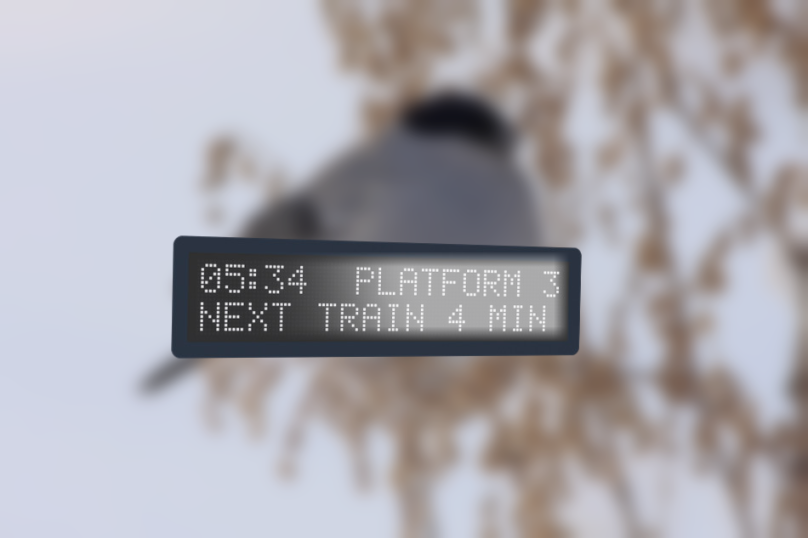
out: 5:34
